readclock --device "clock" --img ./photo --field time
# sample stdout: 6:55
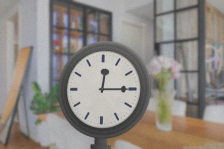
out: 12:15
